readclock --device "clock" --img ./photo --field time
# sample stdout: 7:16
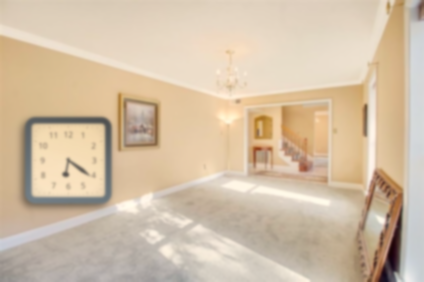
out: 6:21
